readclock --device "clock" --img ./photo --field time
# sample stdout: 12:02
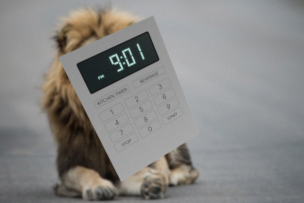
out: 9:01
